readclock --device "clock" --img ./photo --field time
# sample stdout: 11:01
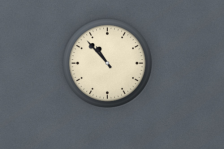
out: 10:53
